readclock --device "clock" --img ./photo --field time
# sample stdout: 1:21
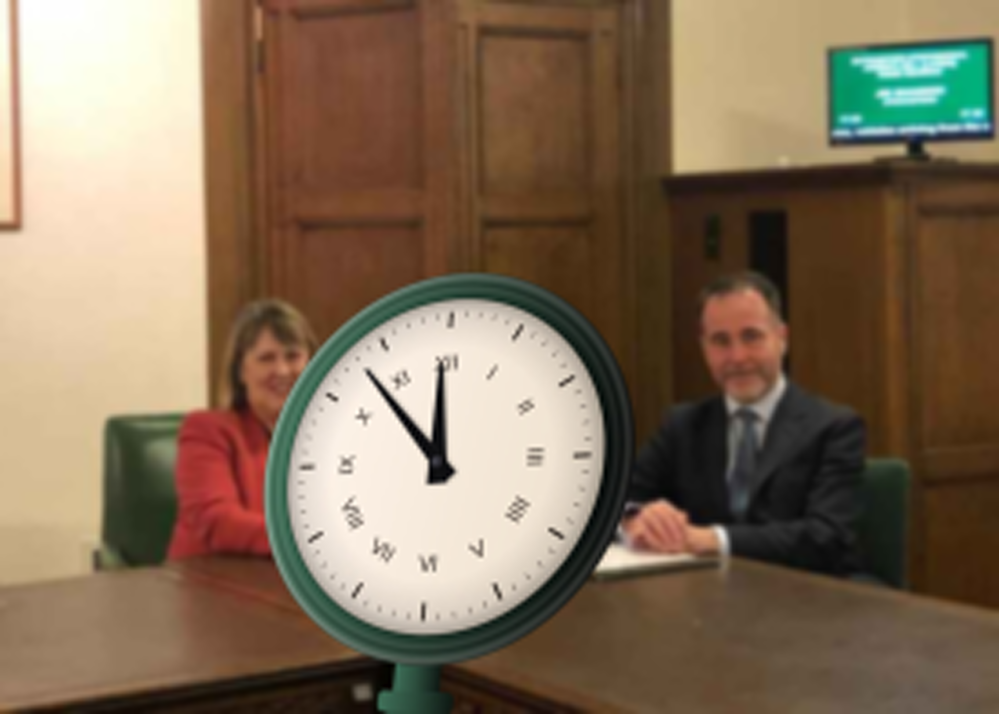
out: 11:53
